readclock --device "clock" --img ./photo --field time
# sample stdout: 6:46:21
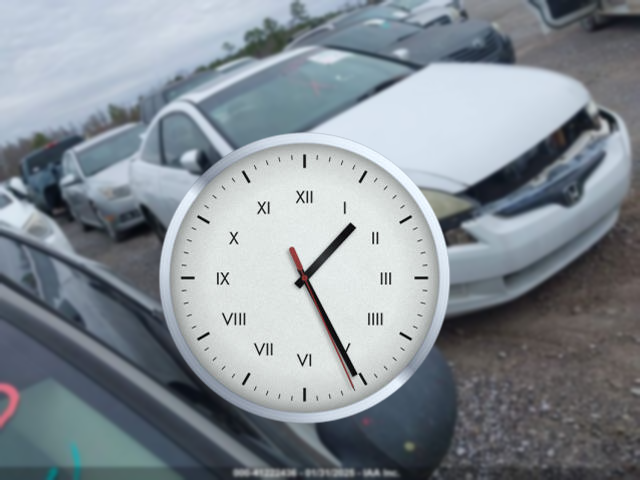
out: 1:25:26
